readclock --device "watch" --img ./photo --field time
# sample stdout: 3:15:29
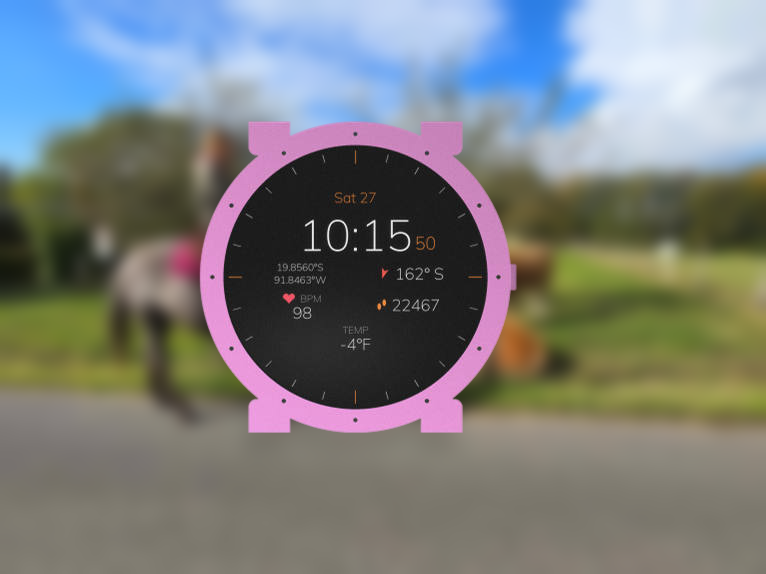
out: 10:15:50
